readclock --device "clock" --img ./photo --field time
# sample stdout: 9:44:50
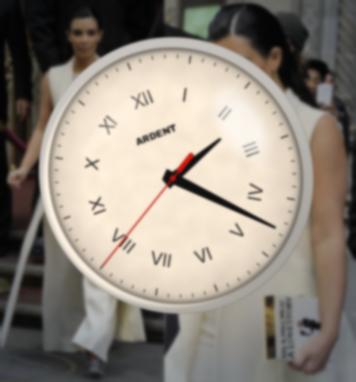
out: 2:22:40
